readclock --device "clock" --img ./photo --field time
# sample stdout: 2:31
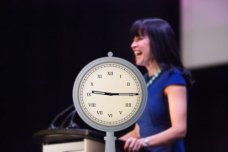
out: 9:15
